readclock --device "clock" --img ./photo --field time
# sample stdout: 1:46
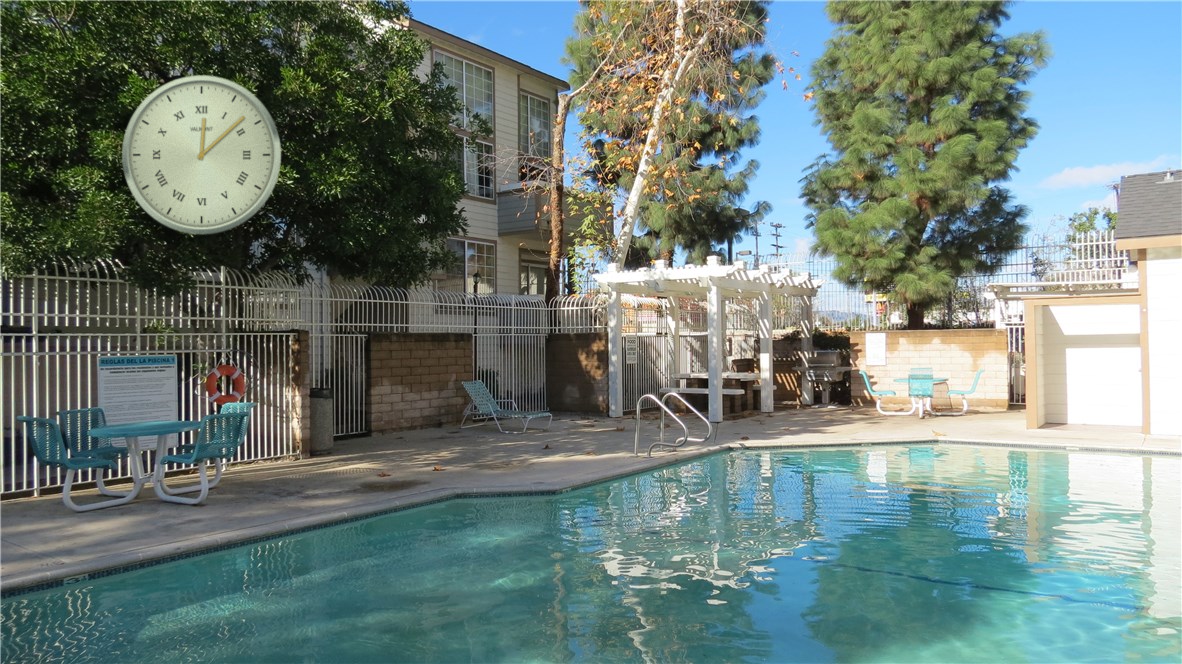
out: 12:08
